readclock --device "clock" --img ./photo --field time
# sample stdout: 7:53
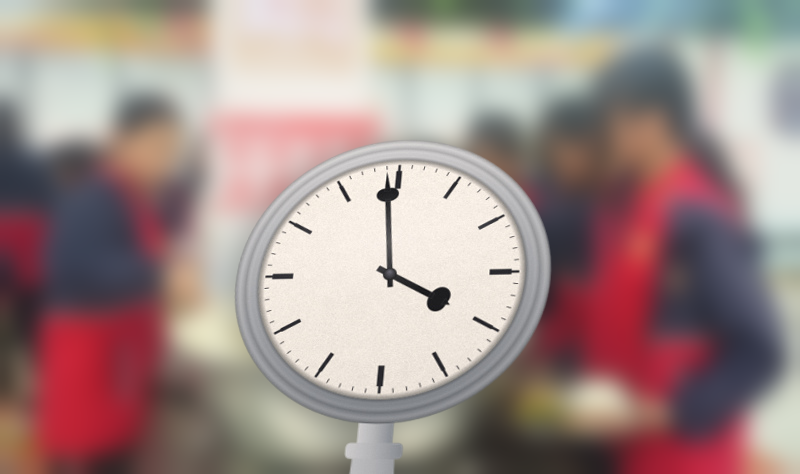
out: 3:59
